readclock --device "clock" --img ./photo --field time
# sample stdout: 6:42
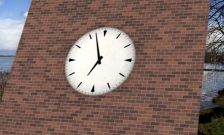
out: 6:57
